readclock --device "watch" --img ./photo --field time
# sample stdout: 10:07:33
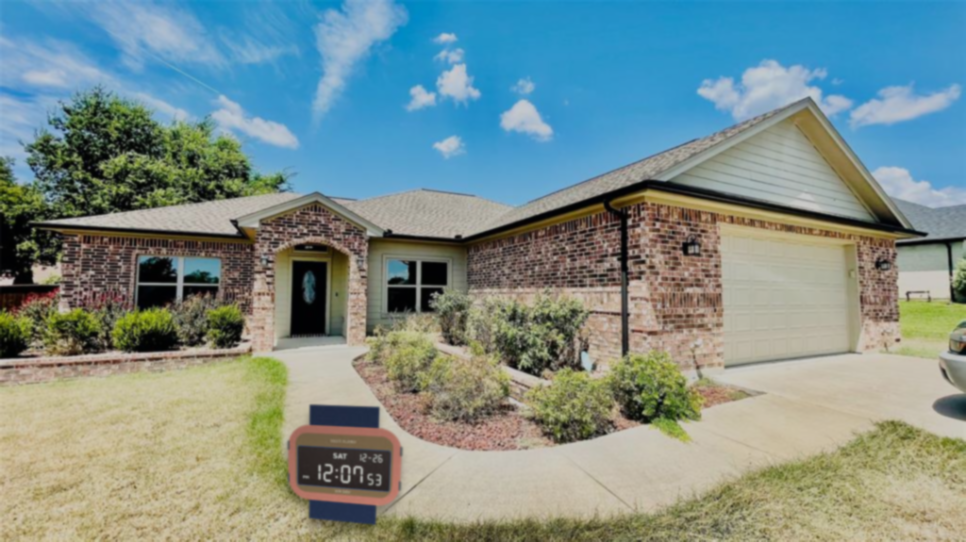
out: 12:07:53
